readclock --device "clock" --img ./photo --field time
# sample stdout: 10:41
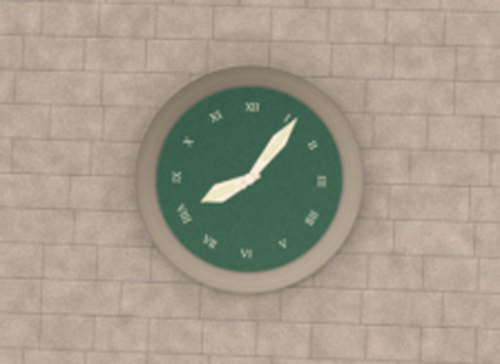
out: 8:06
